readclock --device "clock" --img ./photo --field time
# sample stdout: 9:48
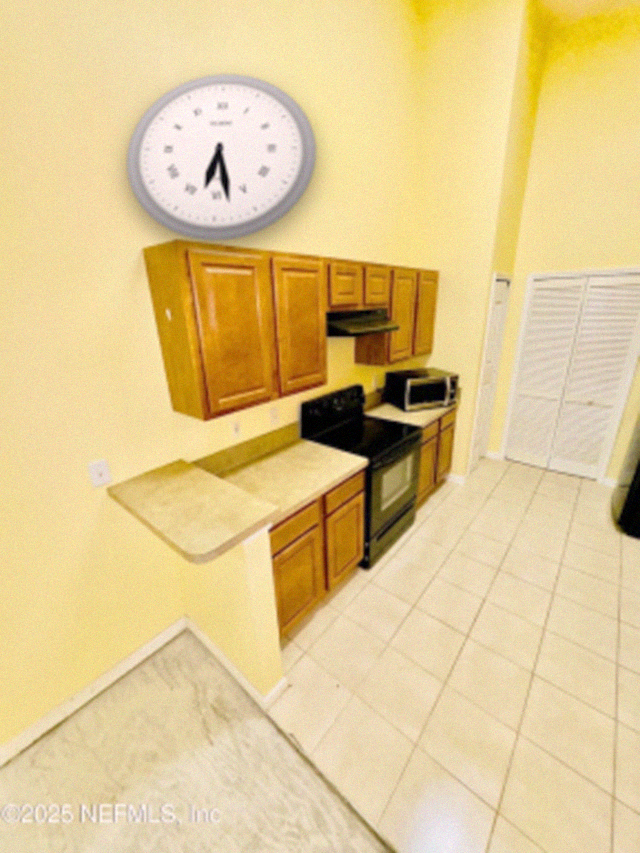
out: 6:28
